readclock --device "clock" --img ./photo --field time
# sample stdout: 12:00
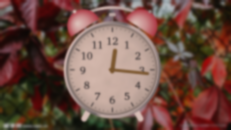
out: 12:16
